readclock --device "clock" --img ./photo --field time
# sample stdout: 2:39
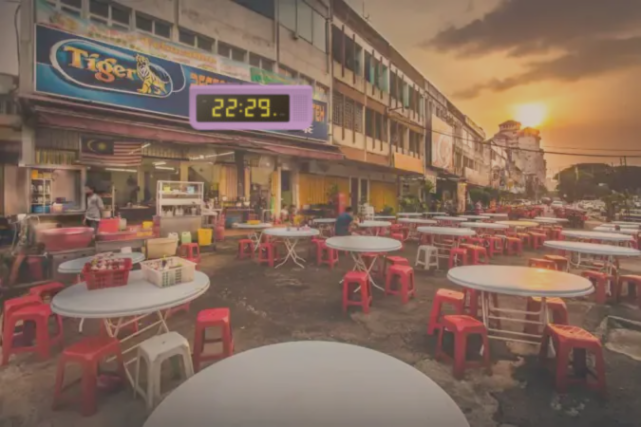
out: 22:29
